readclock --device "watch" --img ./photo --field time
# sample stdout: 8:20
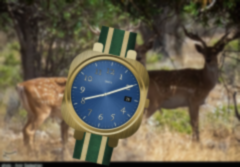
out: 8:10
